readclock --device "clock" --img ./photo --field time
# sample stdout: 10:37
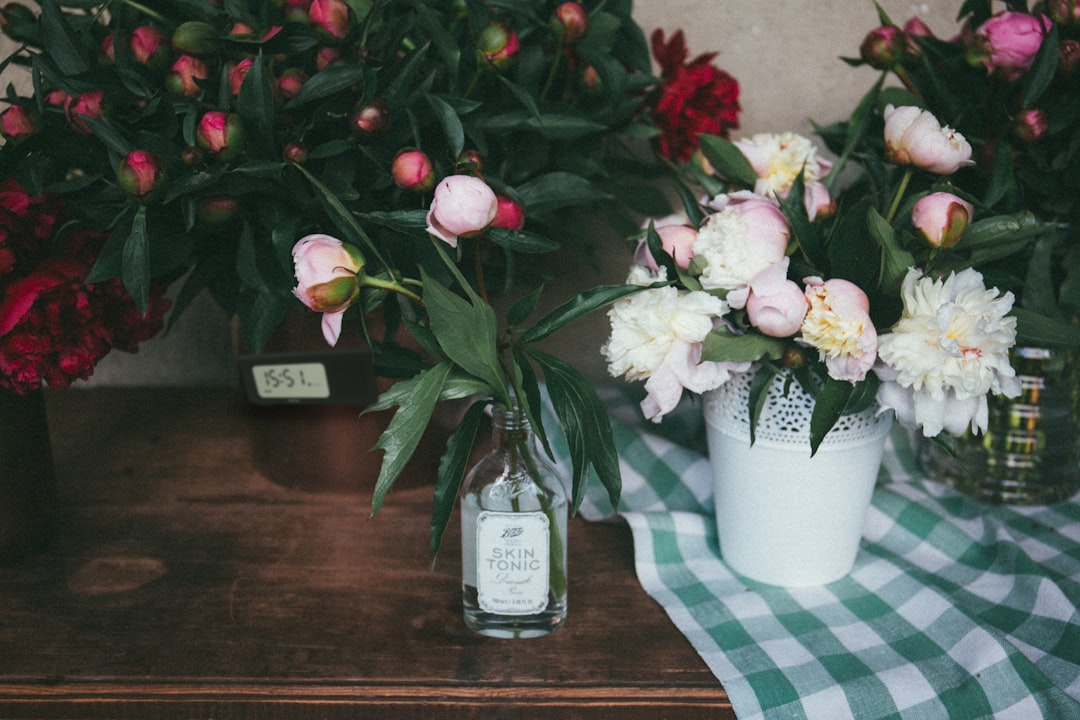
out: 15:51
